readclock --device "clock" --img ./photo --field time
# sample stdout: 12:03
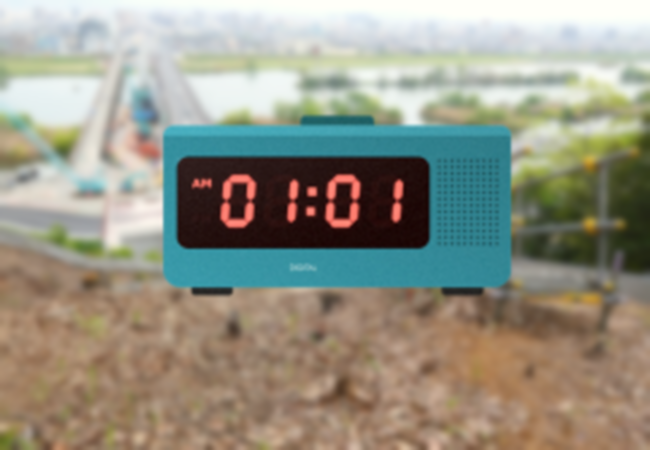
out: 1:01
